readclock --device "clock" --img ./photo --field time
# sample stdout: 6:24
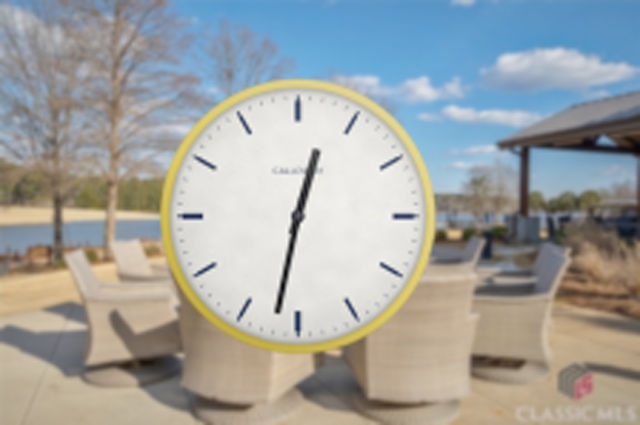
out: 12:32
